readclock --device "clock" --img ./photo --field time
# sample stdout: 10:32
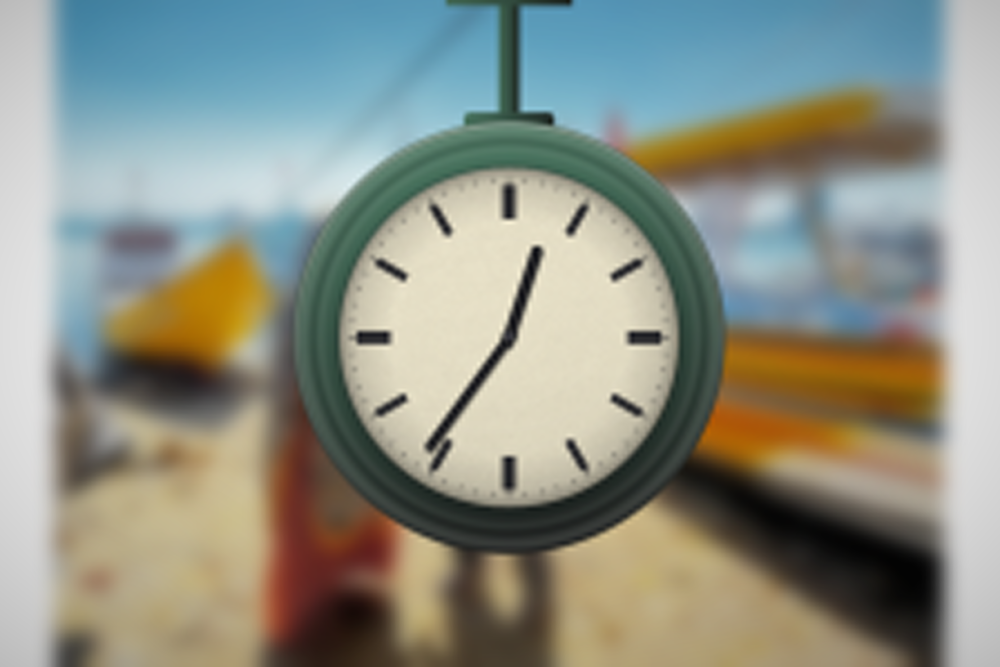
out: 12:36
